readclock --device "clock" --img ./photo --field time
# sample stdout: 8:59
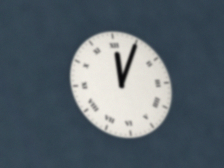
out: 12:05
